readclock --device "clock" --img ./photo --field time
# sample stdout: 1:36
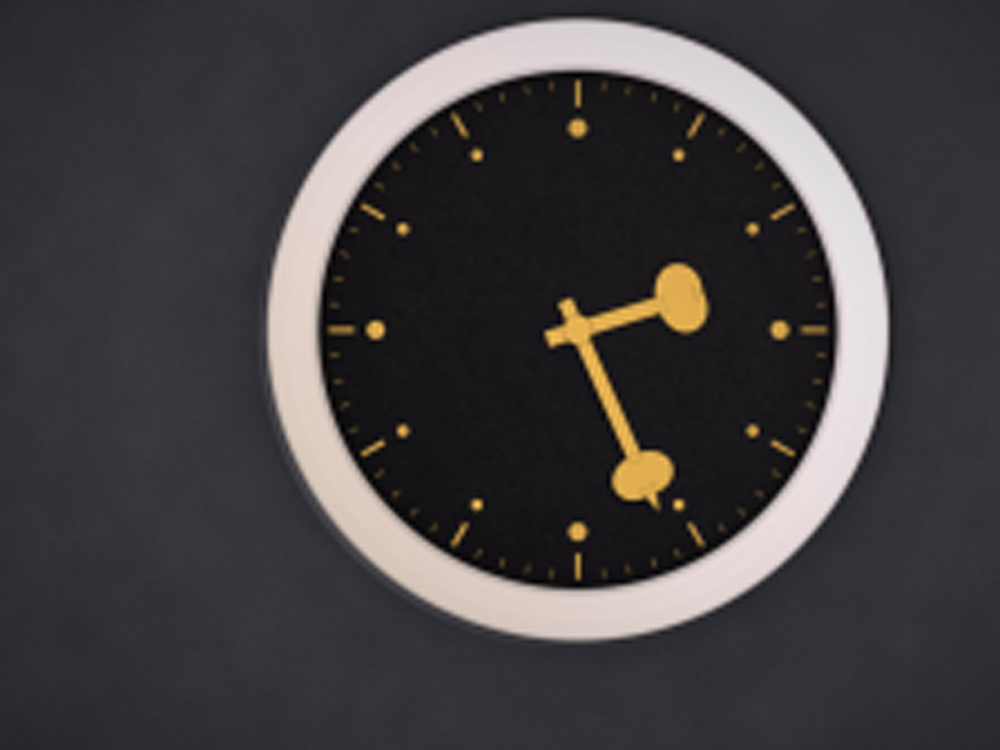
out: 2:26
